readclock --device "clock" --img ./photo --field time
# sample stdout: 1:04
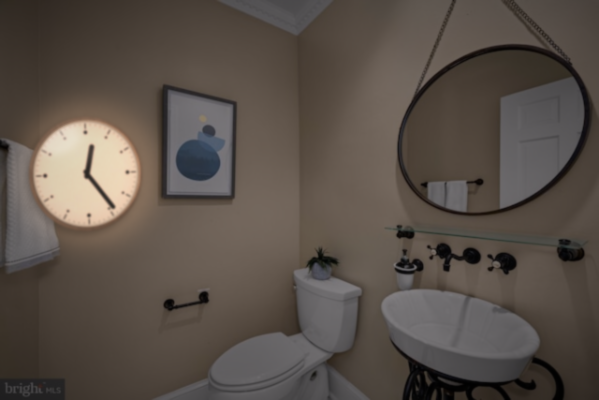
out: 12:24
